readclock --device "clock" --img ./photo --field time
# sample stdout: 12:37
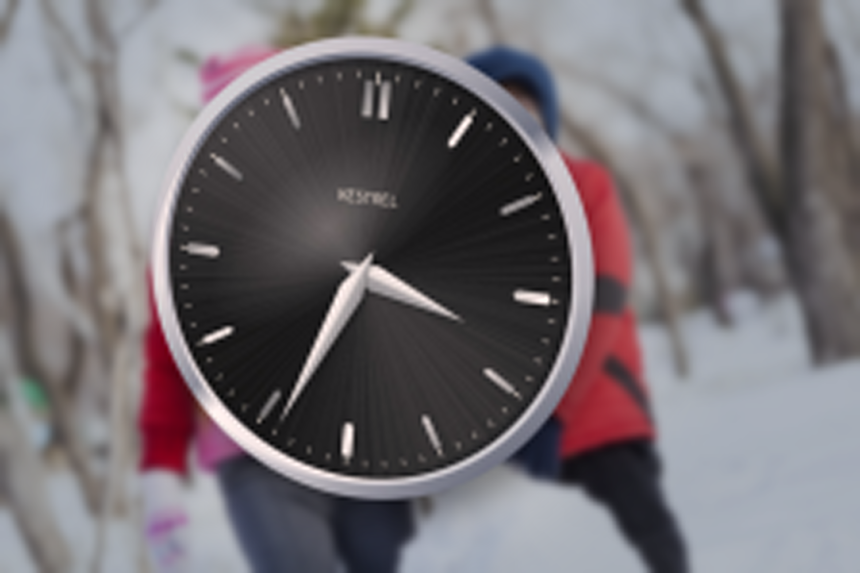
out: 3:34
